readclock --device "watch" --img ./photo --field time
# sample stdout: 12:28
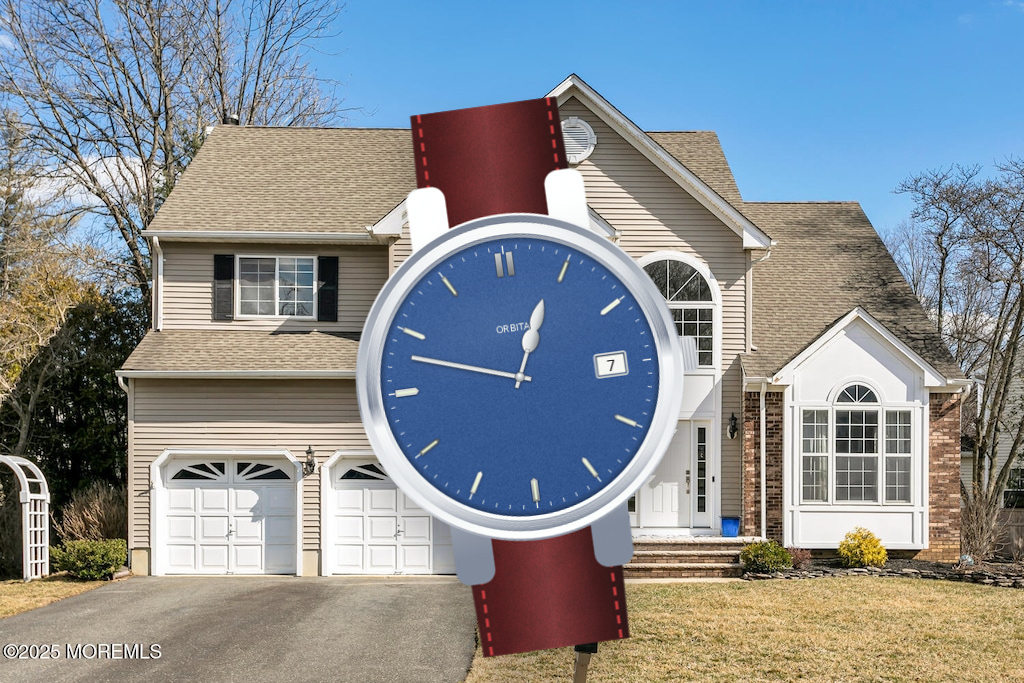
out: 12:48
